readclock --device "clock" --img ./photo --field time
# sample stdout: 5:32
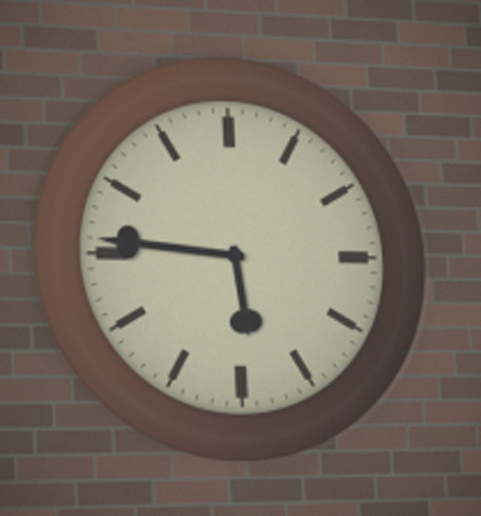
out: 5:46
